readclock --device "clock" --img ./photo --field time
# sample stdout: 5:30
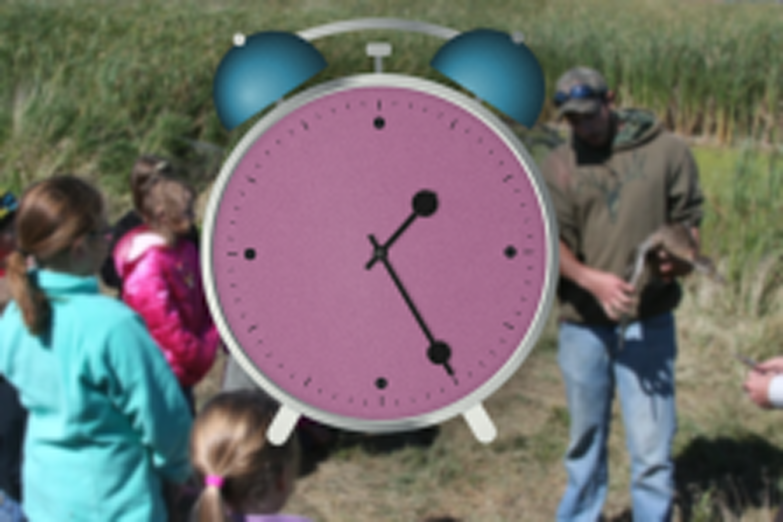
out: 1:25
